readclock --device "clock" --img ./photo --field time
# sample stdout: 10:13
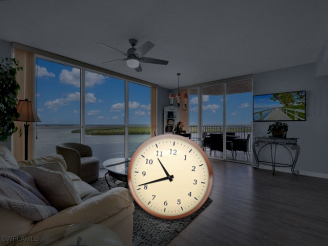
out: 10:41
